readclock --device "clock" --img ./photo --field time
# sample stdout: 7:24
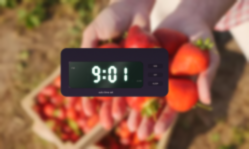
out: 9:01
